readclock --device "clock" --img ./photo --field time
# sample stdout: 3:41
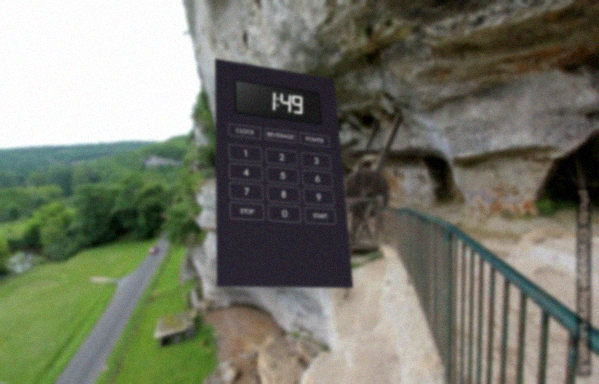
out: 1:49
